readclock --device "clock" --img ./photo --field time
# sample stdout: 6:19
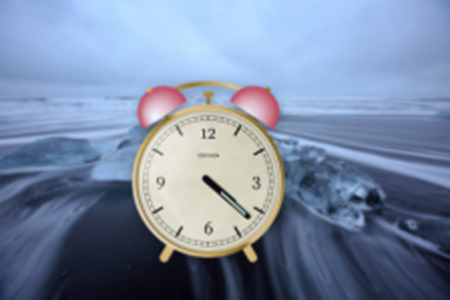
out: 4:22
